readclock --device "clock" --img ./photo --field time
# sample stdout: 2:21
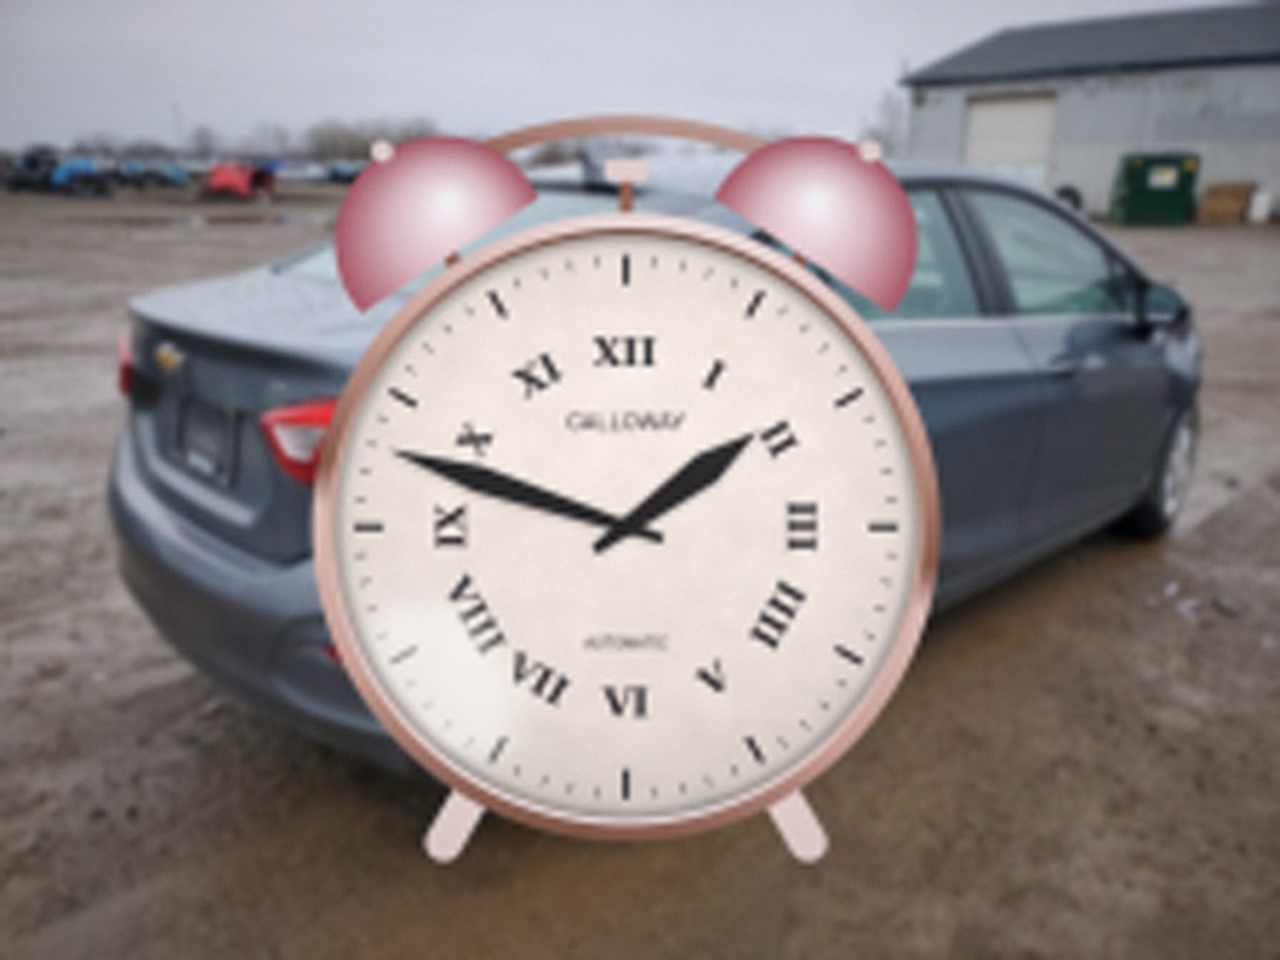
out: 1:48
